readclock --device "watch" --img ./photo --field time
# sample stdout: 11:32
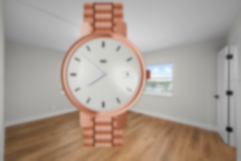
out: 7:52
